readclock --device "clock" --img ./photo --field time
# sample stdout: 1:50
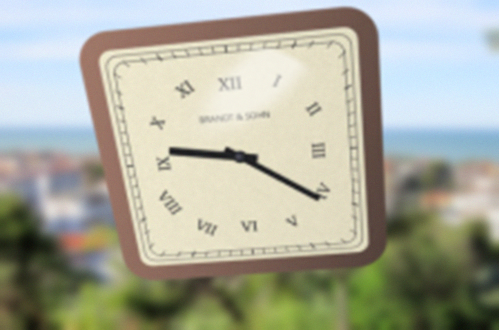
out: 9:21
